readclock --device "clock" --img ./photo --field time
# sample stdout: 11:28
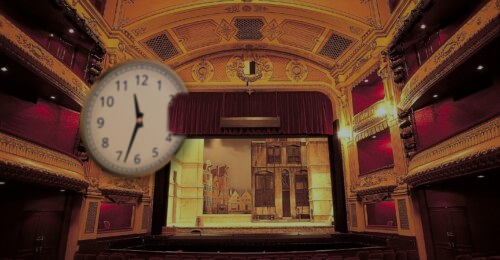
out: 11:33
